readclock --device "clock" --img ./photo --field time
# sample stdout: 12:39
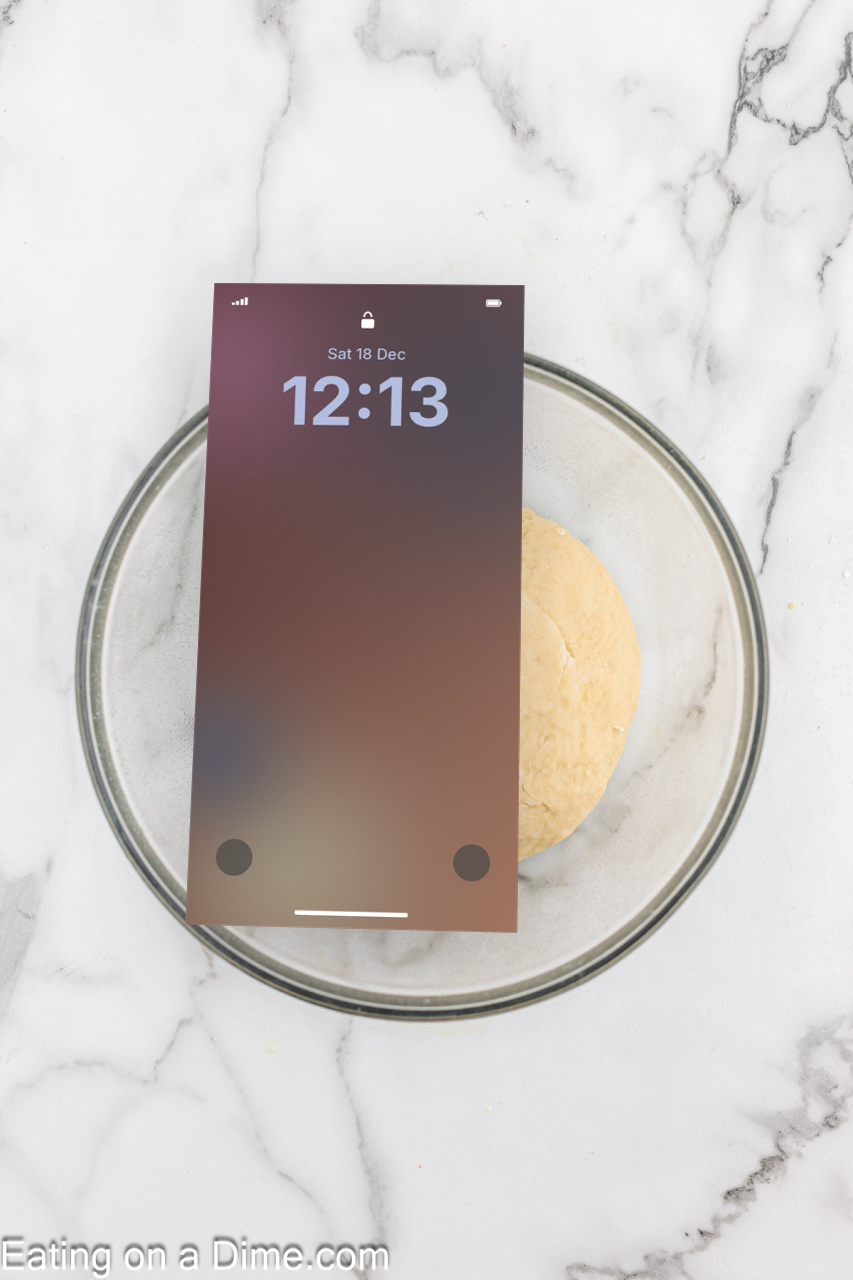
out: 12:13
